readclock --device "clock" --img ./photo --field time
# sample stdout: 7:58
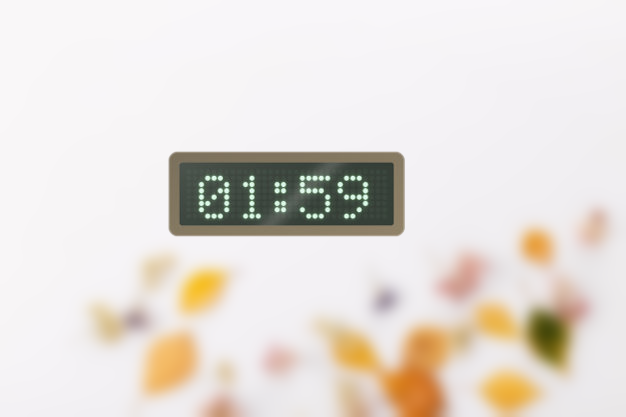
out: 1:59
